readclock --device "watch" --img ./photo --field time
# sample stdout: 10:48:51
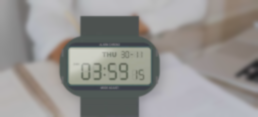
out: 3:59:15
